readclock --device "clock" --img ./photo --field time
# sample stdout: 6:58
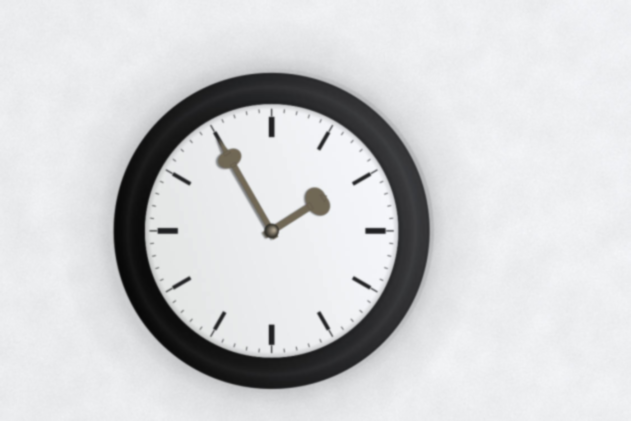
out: 1:55
